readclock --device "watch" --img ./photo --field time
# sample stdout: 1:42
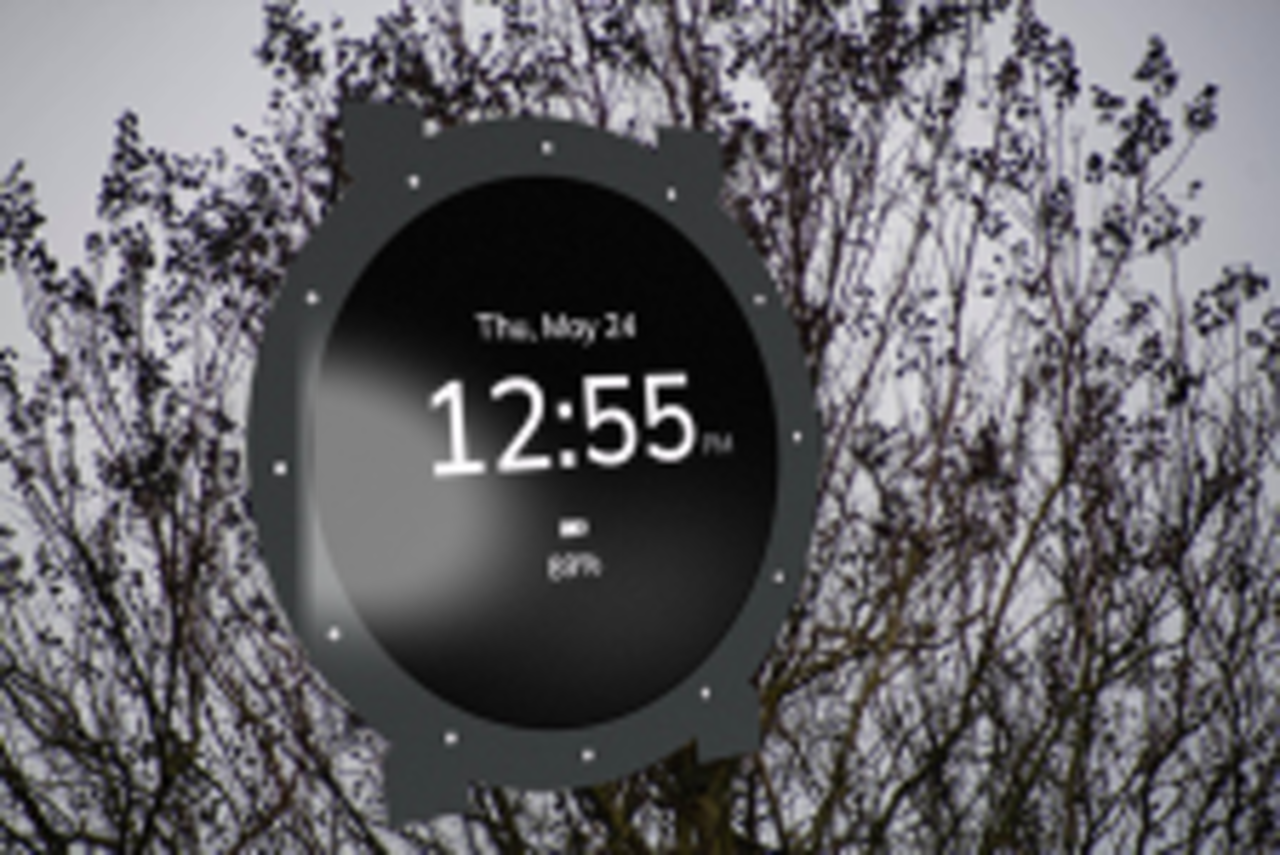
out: 12:55
